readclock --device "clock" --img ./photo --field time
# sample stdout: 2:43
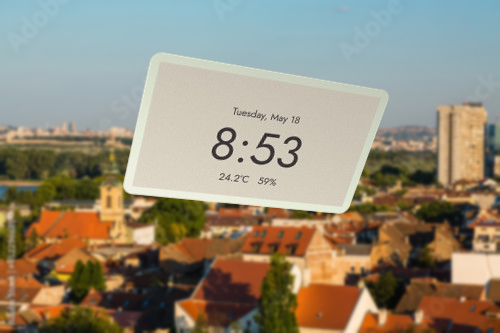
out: 8:53
